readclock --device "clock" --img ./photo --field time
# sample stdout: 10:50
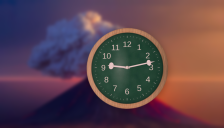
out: 9:13
